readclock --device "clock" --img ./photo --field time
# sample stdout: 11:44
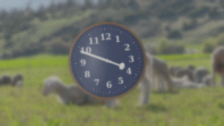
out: 3:49
